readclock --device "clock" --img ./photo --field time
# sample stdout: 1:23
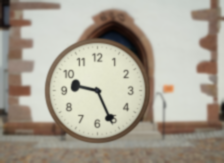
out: 9:26
